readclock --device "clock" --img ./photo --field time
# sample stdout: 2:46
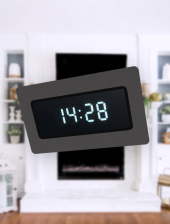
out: 14:28
